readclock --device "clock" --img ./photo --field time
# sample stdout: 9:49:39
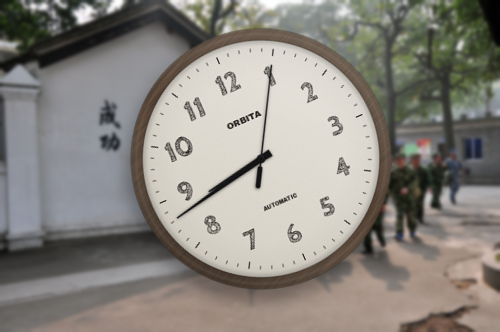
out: 8:43:05
